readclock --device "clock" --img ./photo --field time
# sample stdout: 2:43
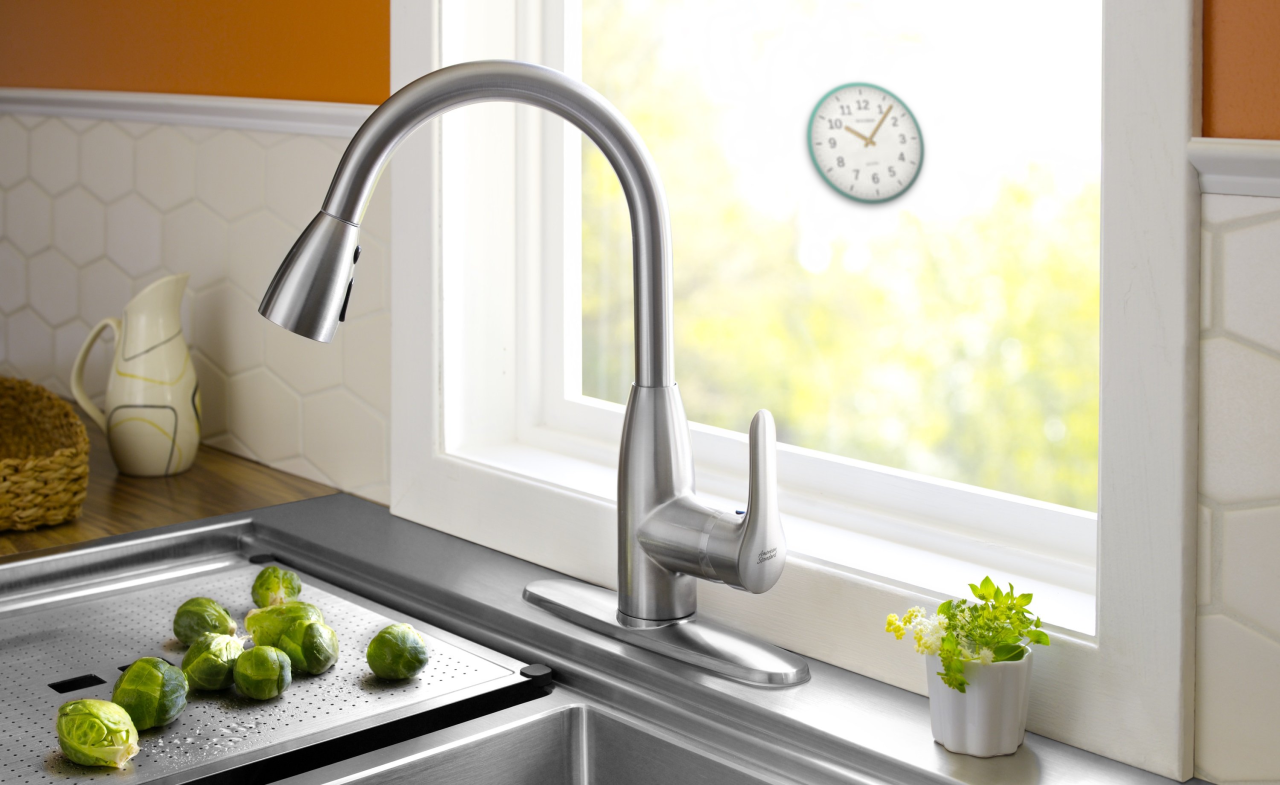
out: 10:07
